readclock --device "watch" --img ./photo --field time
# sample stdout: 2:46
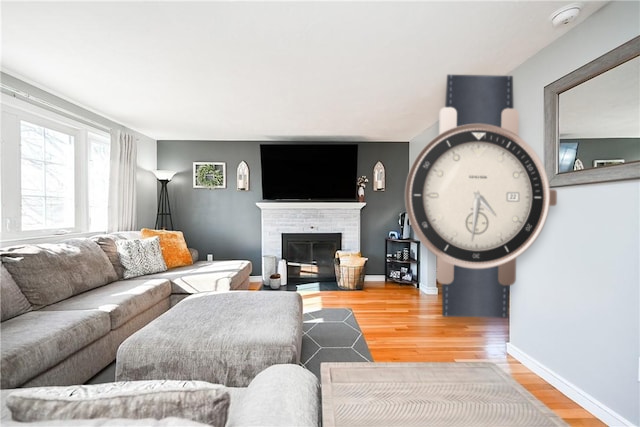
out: 4:31
